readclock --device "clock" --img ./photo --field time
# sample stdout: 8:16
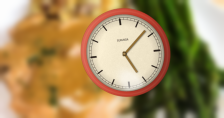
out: 5:08
